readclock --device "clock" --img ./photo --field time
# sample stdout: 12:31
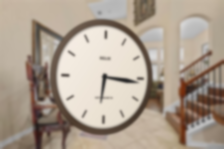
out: 6:16
